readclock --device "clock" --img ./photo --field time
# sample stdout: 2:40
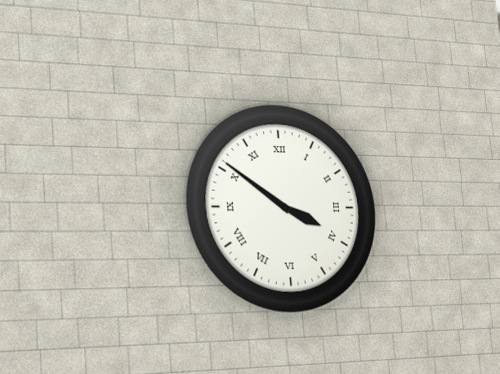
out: 3:51
